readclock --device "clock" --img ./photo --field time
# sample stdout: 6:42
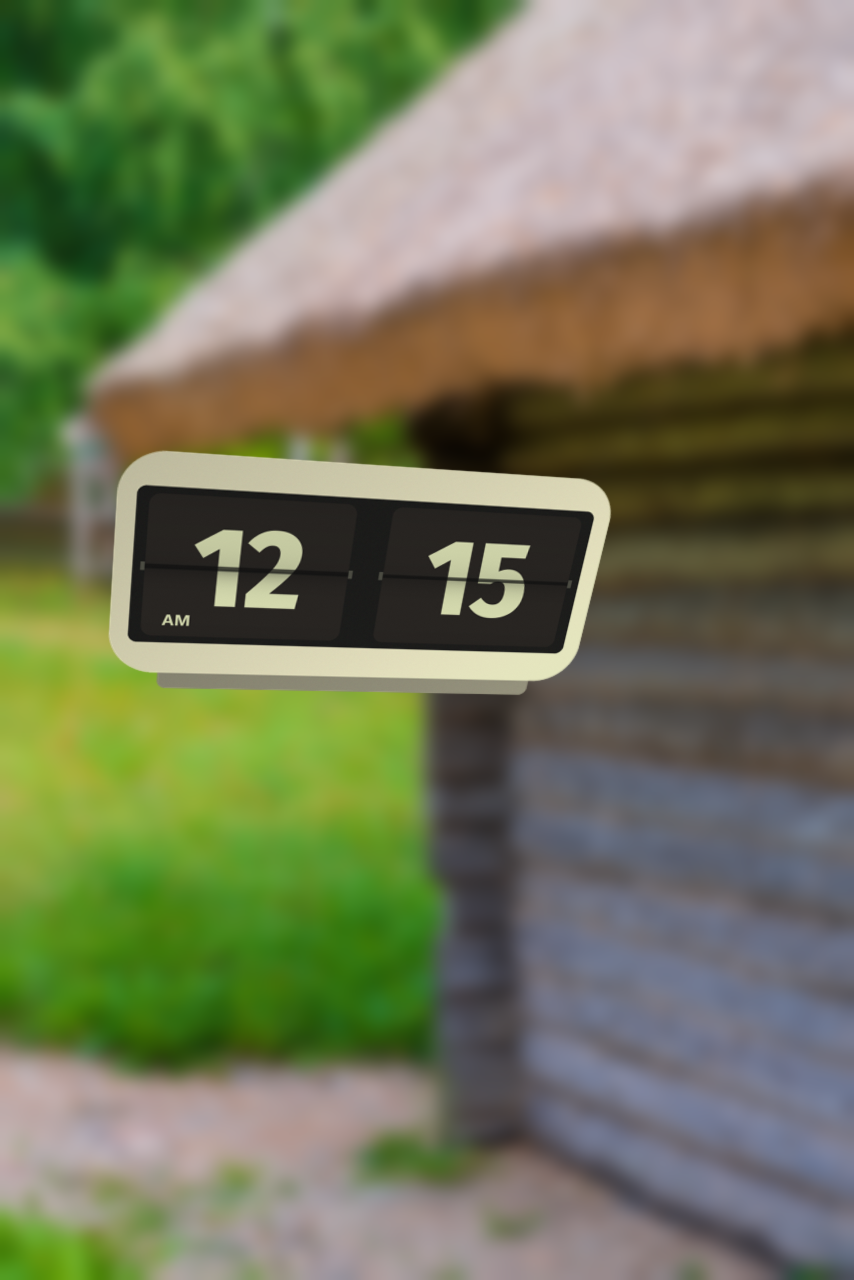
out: 12:15
